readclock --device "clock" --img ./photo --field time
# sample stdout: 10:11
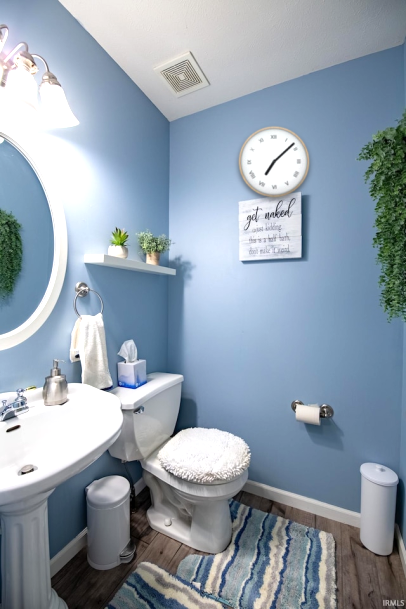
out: 7:08
